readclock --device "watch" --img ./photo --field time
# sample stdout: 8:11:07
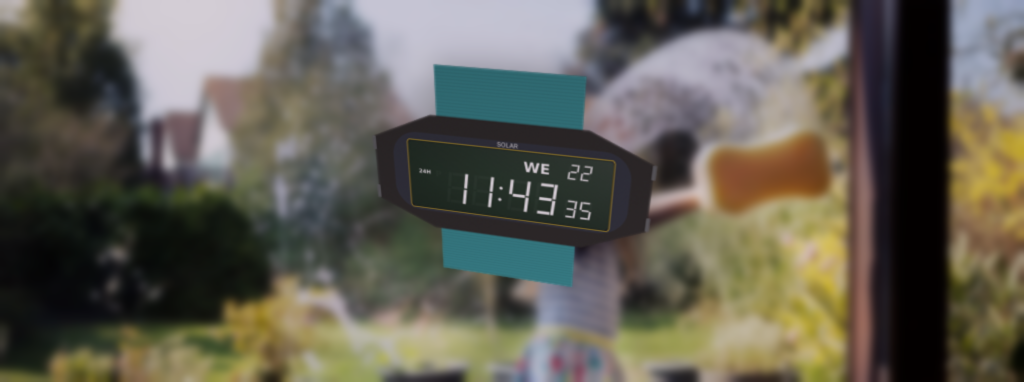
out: 11:43:35
